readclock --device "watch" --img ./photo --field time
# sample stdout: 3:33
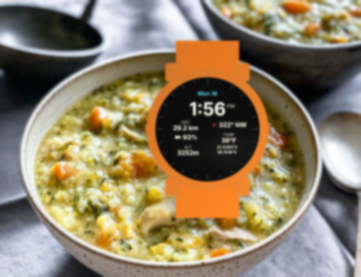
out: 1:56
